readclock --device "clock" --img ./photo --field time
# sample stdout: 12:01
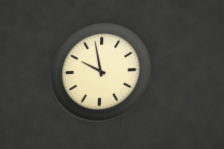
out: 9:58
